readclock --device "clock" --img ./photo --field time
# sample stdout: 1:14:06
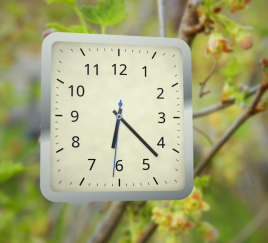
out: 6:22:31
